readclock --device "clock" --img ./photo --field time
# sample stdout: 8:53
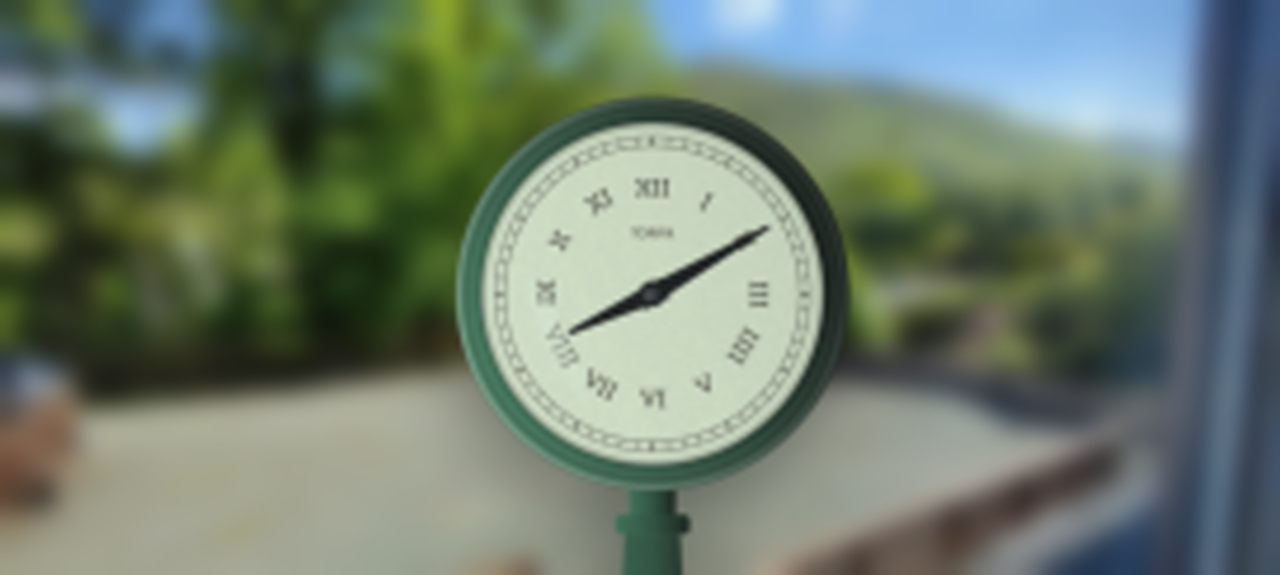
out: 8:10
